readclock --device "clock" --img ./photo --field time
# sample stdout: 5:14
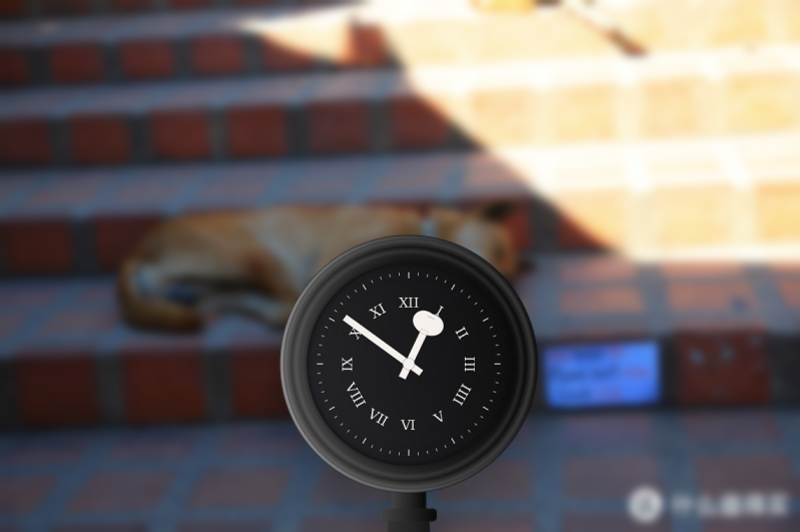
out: 12:51
